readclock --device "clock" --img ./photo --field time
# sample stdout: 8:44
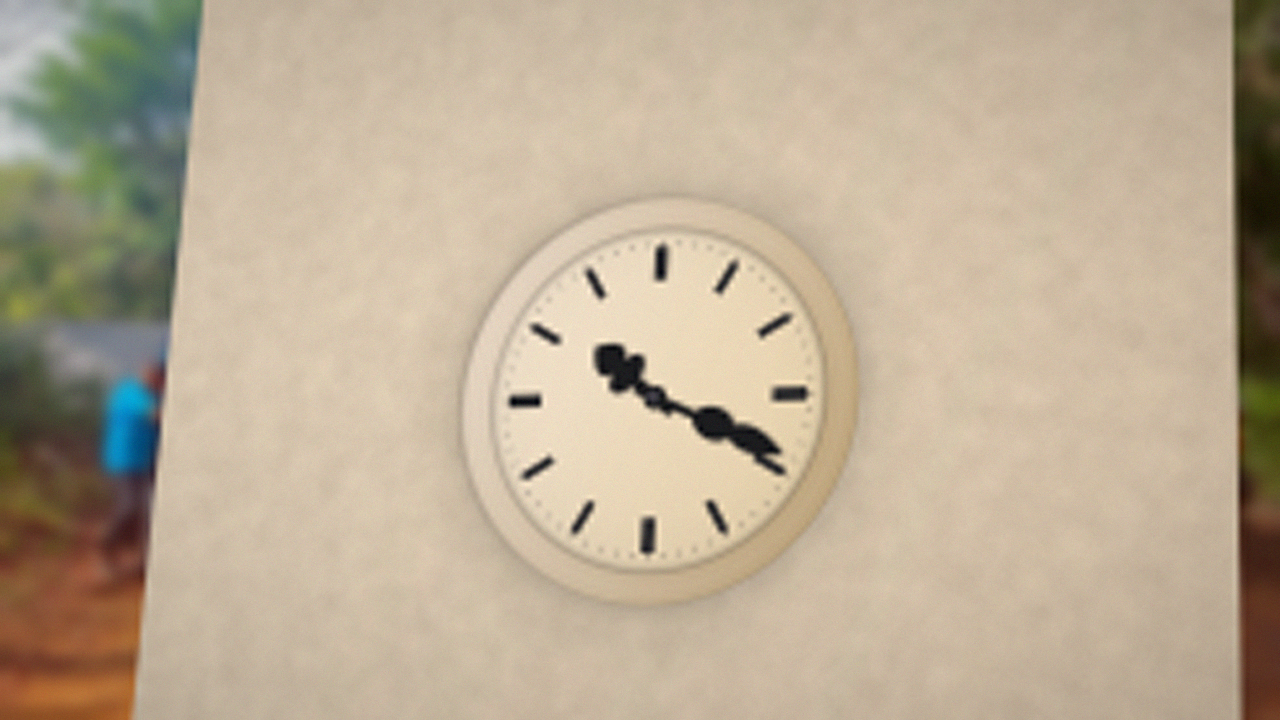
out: 10:19
